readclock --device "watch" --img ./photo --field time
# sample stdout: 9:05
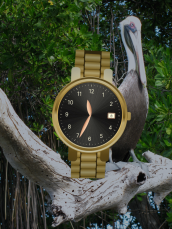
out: 11:34
